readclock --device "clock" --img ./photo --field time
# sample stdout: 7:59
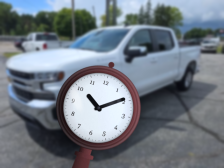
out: 10:09
